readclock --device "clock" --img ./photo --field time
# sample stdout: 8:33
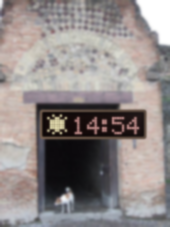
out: 14:54
